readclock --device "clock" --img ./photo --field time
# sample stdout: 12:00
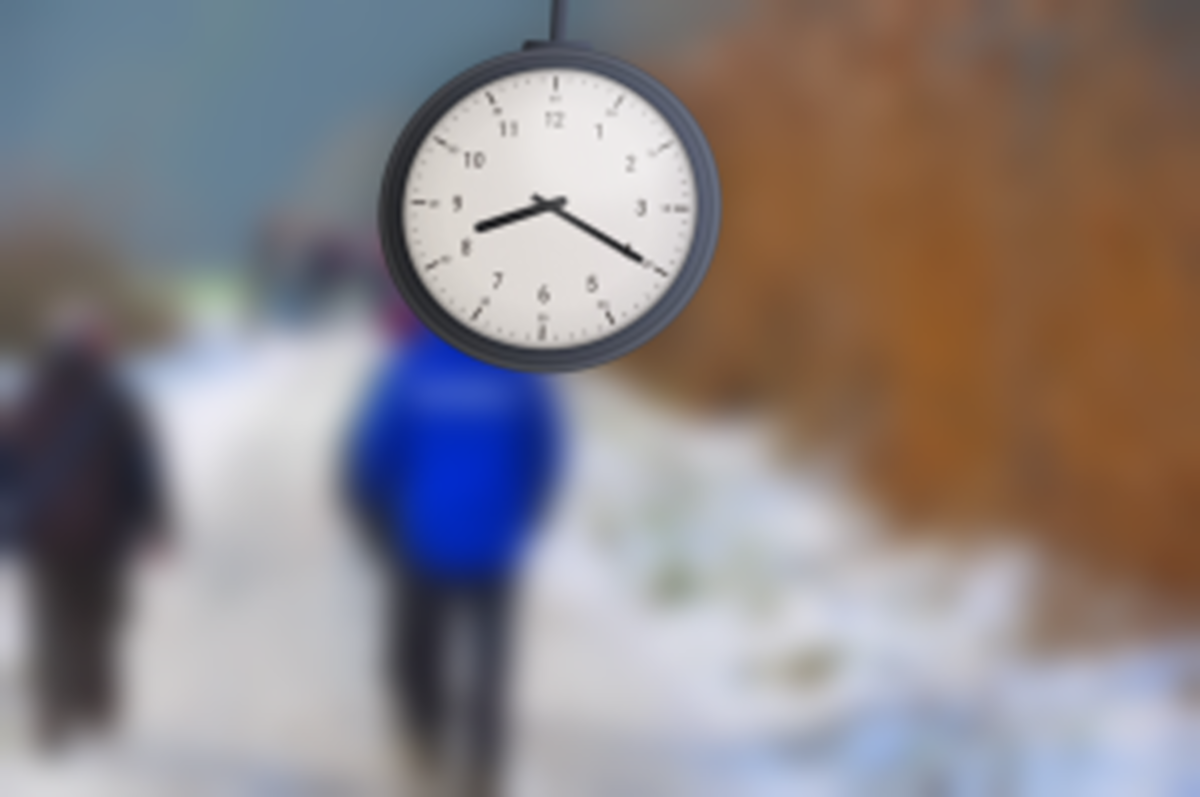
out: 8:20
